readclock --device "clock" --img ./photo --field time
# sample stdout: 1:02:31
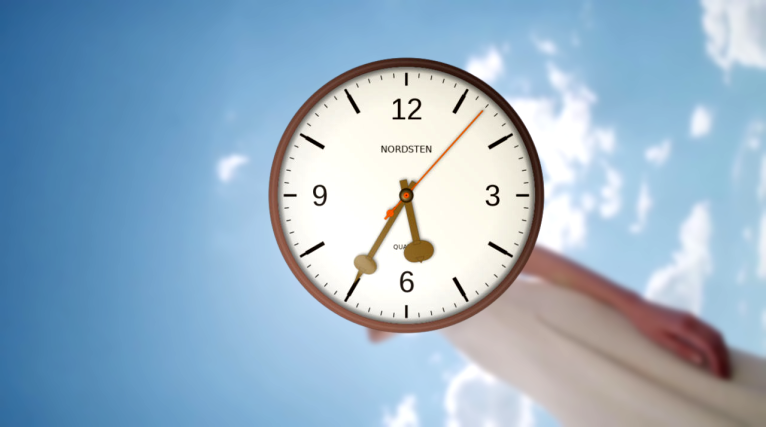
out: 5:35:07
